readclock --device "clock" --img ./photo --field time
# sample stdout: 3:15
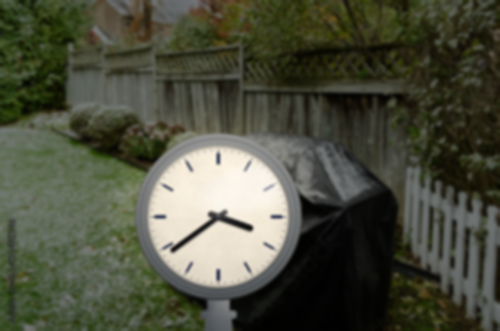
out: 3:39
